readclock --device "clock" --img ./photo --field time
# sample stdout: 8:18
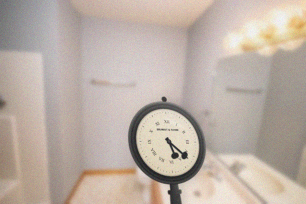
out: 5:22
